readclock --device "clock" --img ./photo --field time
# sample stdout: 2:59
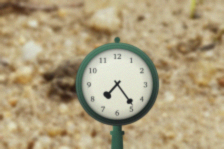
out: 7:24
